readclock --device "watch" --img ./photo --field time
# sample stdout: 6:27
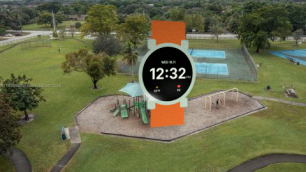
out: 12:32
